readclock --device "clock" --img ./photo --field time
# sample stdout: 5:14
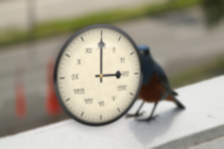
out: 3:00
